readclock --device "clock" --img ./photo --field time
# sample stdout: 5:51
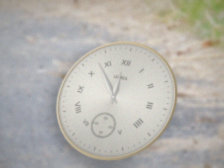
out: 11:53
